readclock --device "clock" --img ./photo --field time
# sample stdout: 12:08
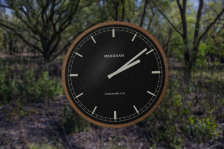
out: 2:09
